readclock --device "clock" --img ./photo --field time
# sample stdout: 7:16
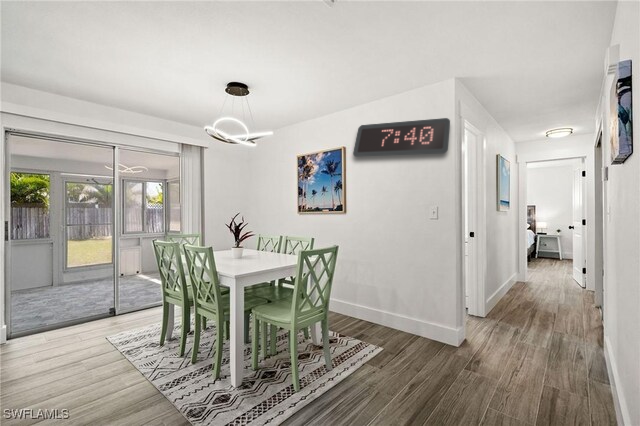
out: 7:40
